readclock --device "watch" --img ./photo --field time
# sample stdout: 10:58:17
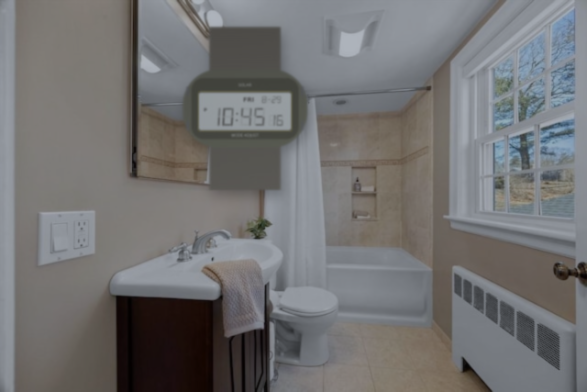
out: 10:45:16
